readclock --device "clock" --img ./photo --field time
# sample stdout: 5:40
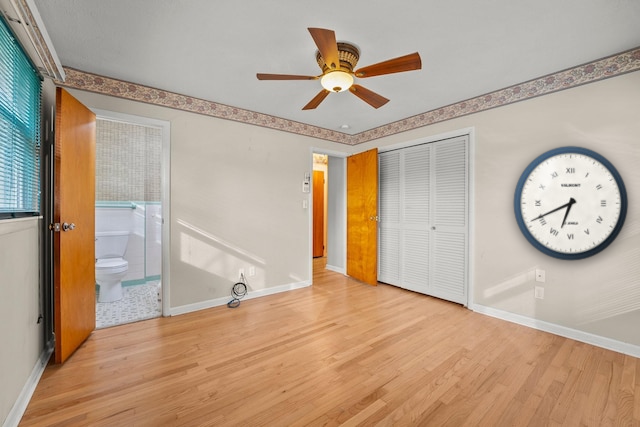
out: 6:41
